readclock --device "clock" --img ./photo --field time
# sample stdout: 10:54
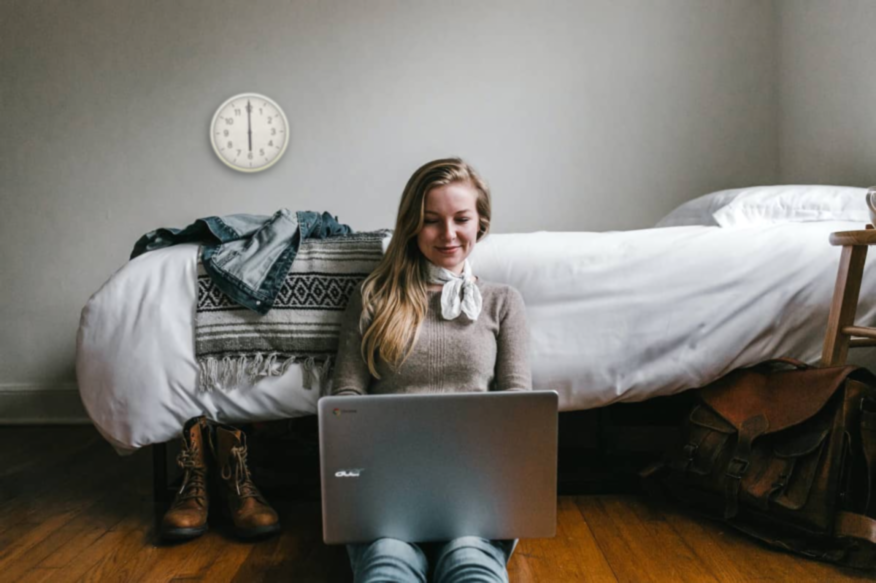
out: 6:00
